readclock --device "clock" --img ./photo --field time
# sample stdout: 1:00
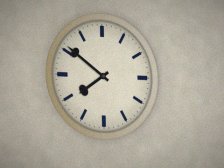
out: 7:51
